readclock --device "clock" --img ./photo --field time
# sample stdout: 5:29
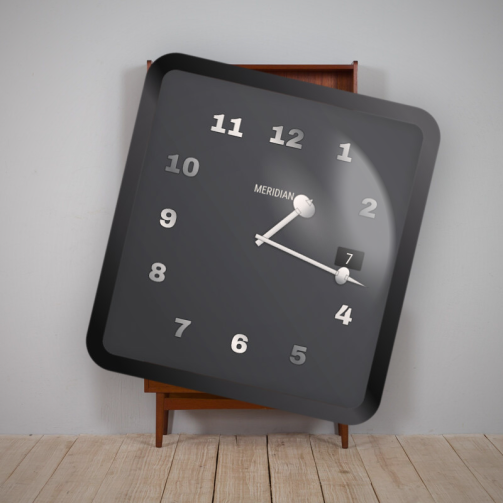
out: 1:17
